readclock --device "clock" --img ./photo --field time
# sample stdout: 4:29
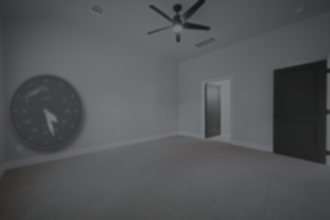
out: 4:27
